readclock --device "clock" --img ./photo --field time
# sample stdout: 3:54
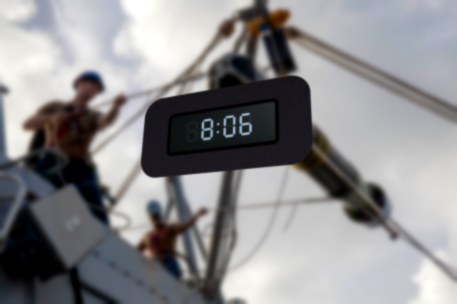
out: 8:06
